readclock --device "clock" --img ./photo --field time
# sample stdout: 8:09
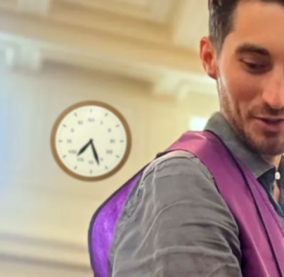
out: 7:27
